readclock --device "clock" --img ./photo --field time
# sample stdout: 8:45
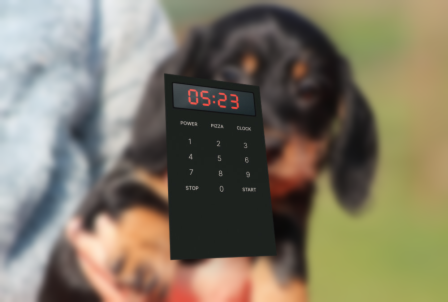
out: 5:23
